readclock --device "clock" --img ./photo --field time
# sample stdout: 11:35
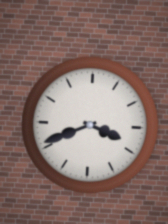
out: 3:41
